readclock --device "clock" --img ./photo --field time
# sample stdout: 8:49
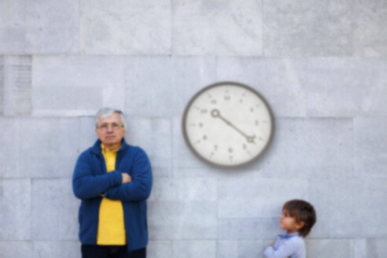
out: 10:22
